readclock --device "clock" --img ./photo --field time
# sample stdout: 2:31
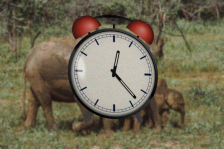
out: 12:23
